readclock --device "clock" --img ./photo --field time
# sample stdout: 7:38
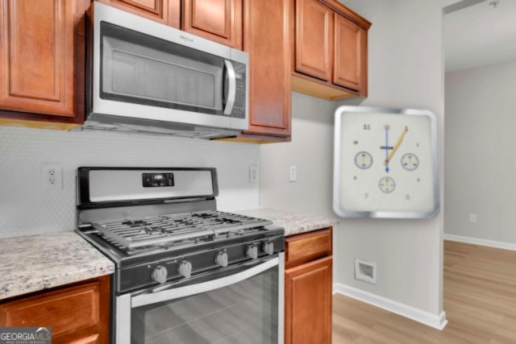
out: 1:05
